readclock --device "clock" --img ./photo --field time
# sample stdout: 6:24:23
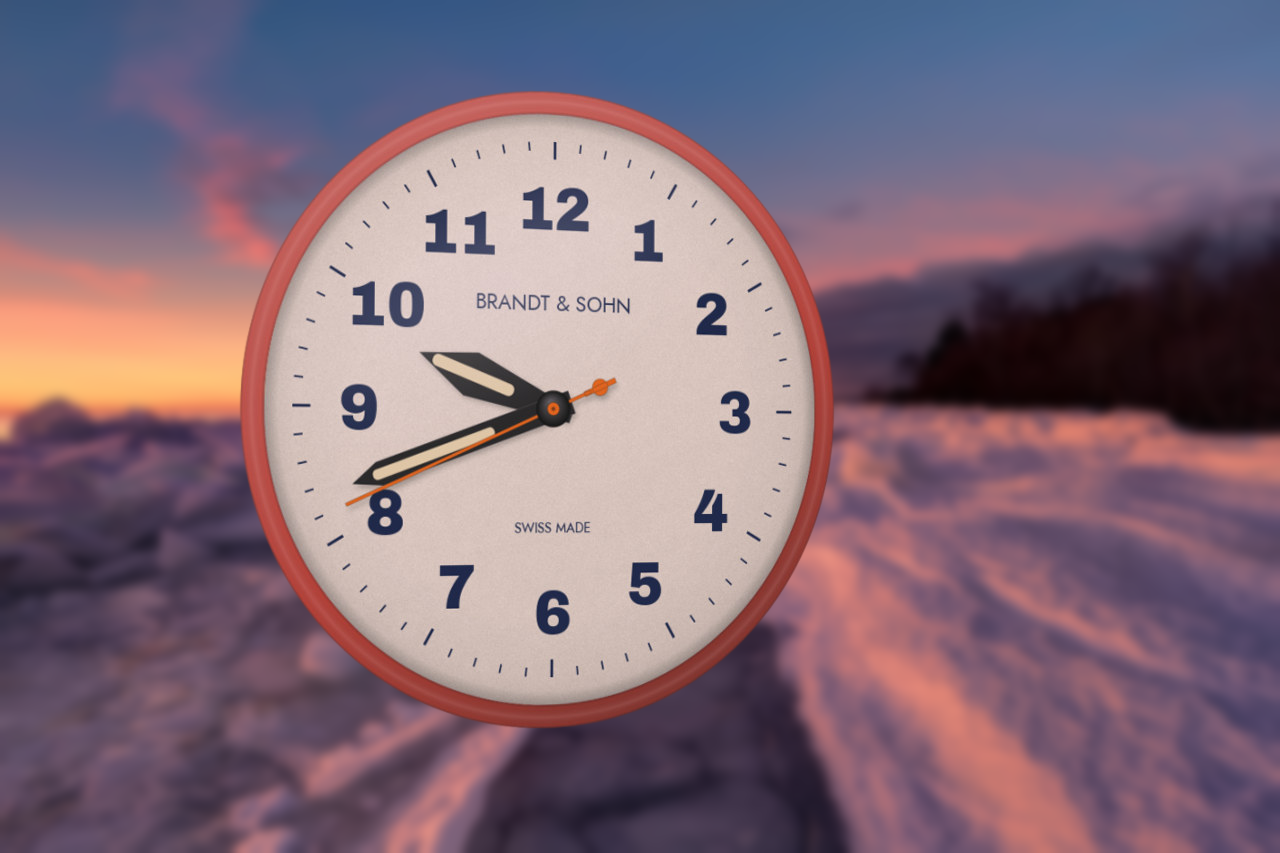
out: 9:41:41
